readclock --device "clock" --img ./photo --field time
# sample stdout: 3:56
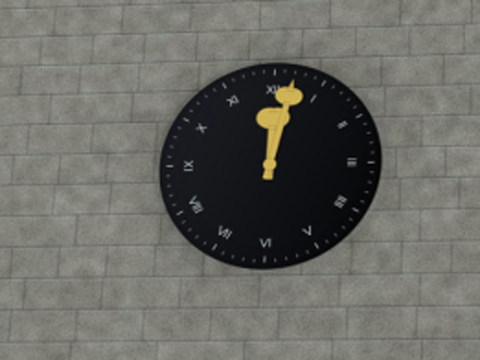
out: 12:02
